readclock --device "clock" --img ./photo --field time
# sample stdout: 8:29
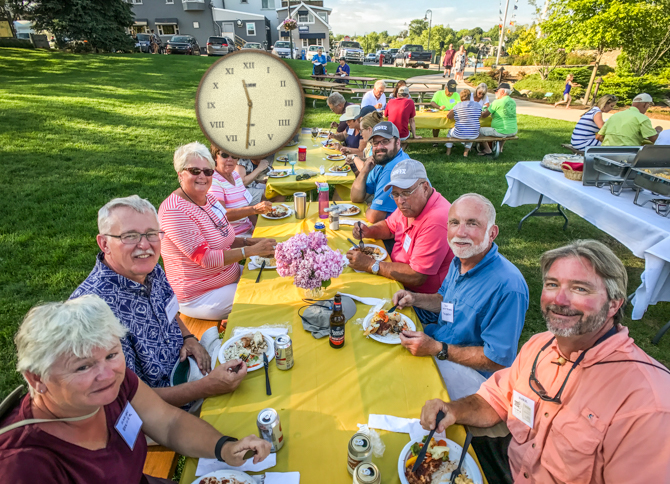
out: 11:31
